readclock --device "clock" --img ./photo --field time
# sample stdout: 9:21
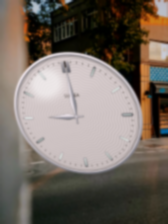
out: 9:00
